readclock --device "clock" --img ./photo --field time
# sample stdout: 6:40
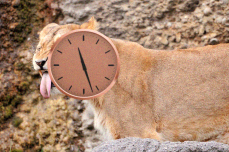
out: 11:27
